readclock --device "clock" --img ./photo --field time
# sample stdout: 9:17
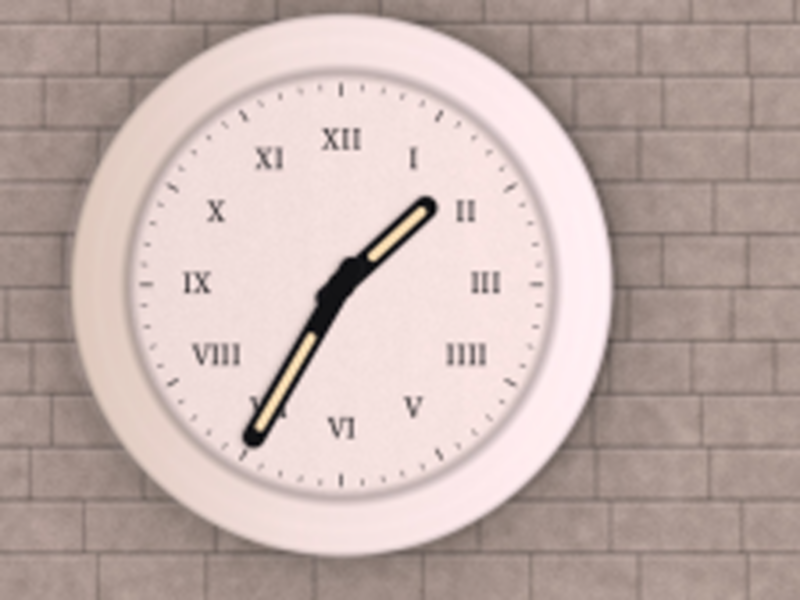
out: 1:35
